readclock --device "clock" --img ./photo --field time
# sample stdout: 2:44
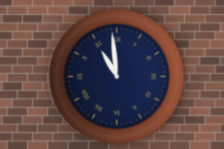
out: 10:59
